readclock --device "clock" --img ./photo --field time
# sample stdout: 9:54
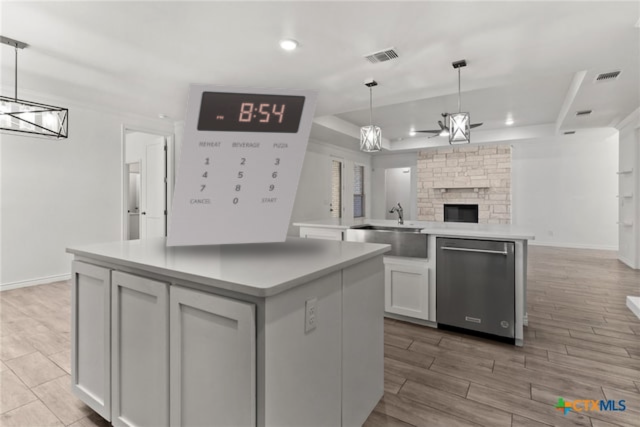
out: 8:54
